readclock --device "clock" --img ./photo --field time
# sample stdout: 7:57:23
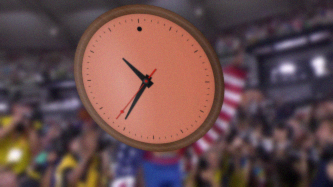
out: 10:35:37
